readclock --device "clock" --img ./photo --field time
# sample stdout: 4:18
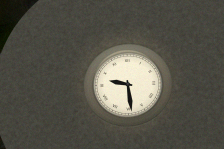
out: 9:29
